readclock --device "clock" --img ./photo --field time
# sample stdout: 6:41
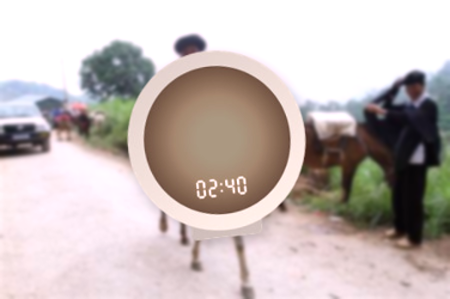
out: 2:40
